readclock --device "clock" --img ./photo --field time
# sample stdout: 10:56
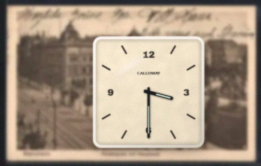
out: 3:30
